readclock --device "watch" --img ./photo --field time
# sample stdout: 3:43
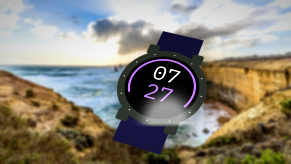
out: 7:27
